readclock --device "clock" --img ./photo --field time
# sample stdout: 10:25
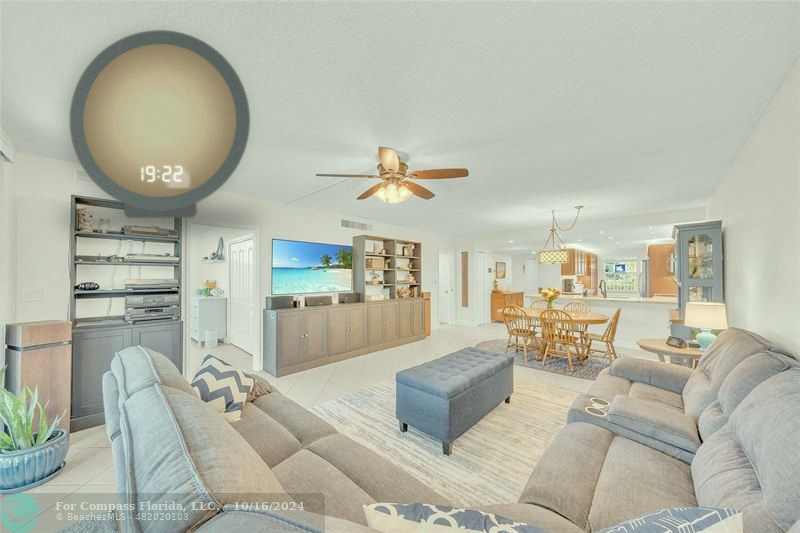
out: 19:22
